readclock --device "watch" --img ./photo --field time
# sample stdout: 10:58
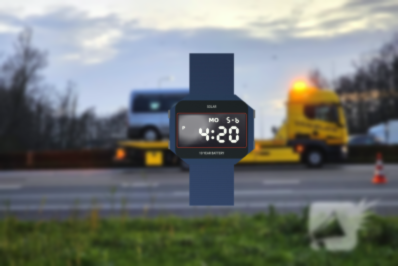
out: 4:20
